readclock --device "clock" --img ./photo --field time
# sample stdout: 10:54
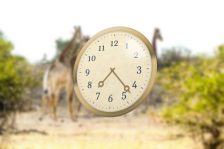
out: 7:23
